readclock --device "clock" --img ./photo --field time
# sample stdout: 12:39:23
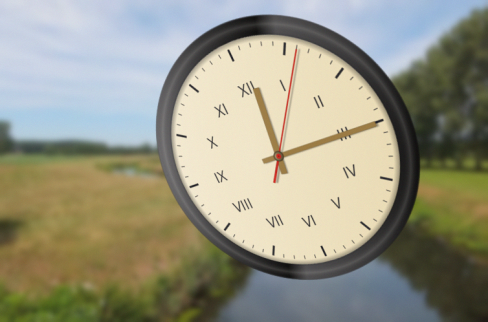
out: 12:15:06
